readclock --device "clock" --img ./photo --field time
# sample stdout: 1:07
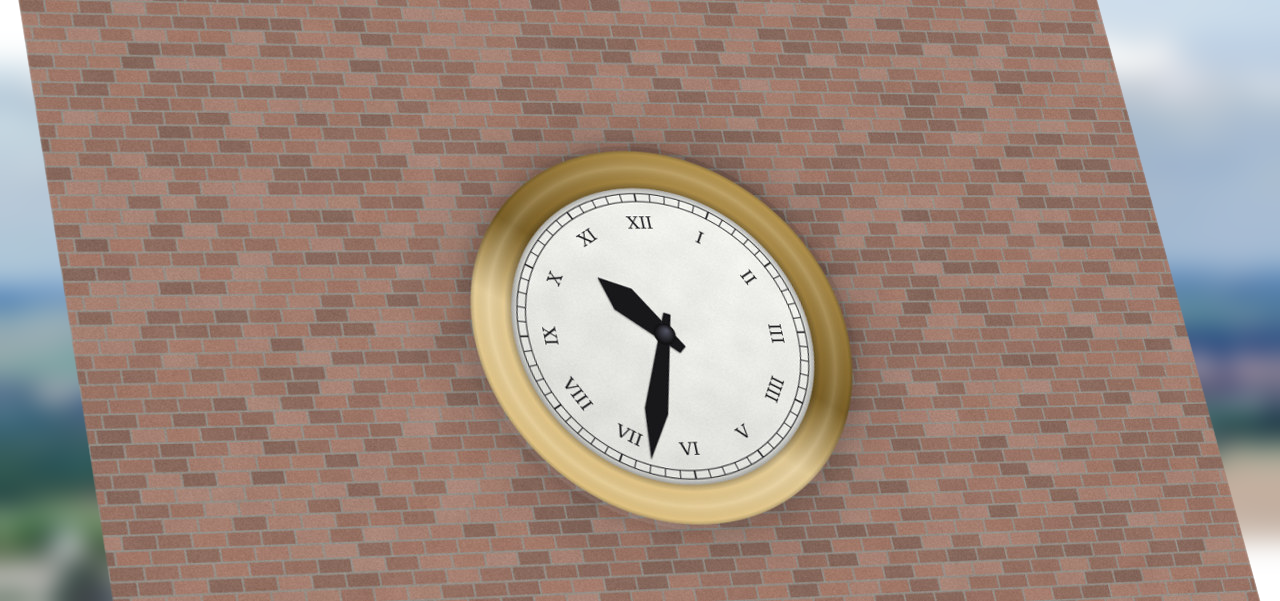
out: 10:33
